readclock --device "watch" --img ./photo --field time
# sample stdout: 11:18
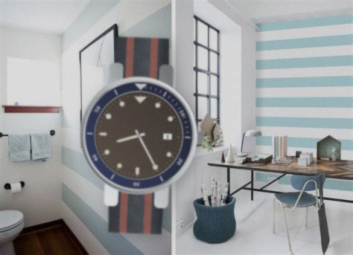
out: 8:25
